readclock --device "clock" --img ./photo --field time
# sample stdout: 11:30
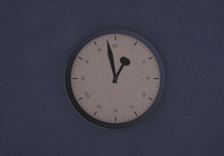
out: 12:58
